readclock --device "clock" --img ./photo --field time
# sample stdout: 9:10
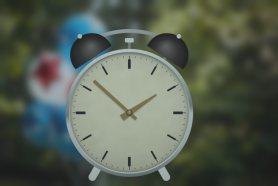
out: 1:52
